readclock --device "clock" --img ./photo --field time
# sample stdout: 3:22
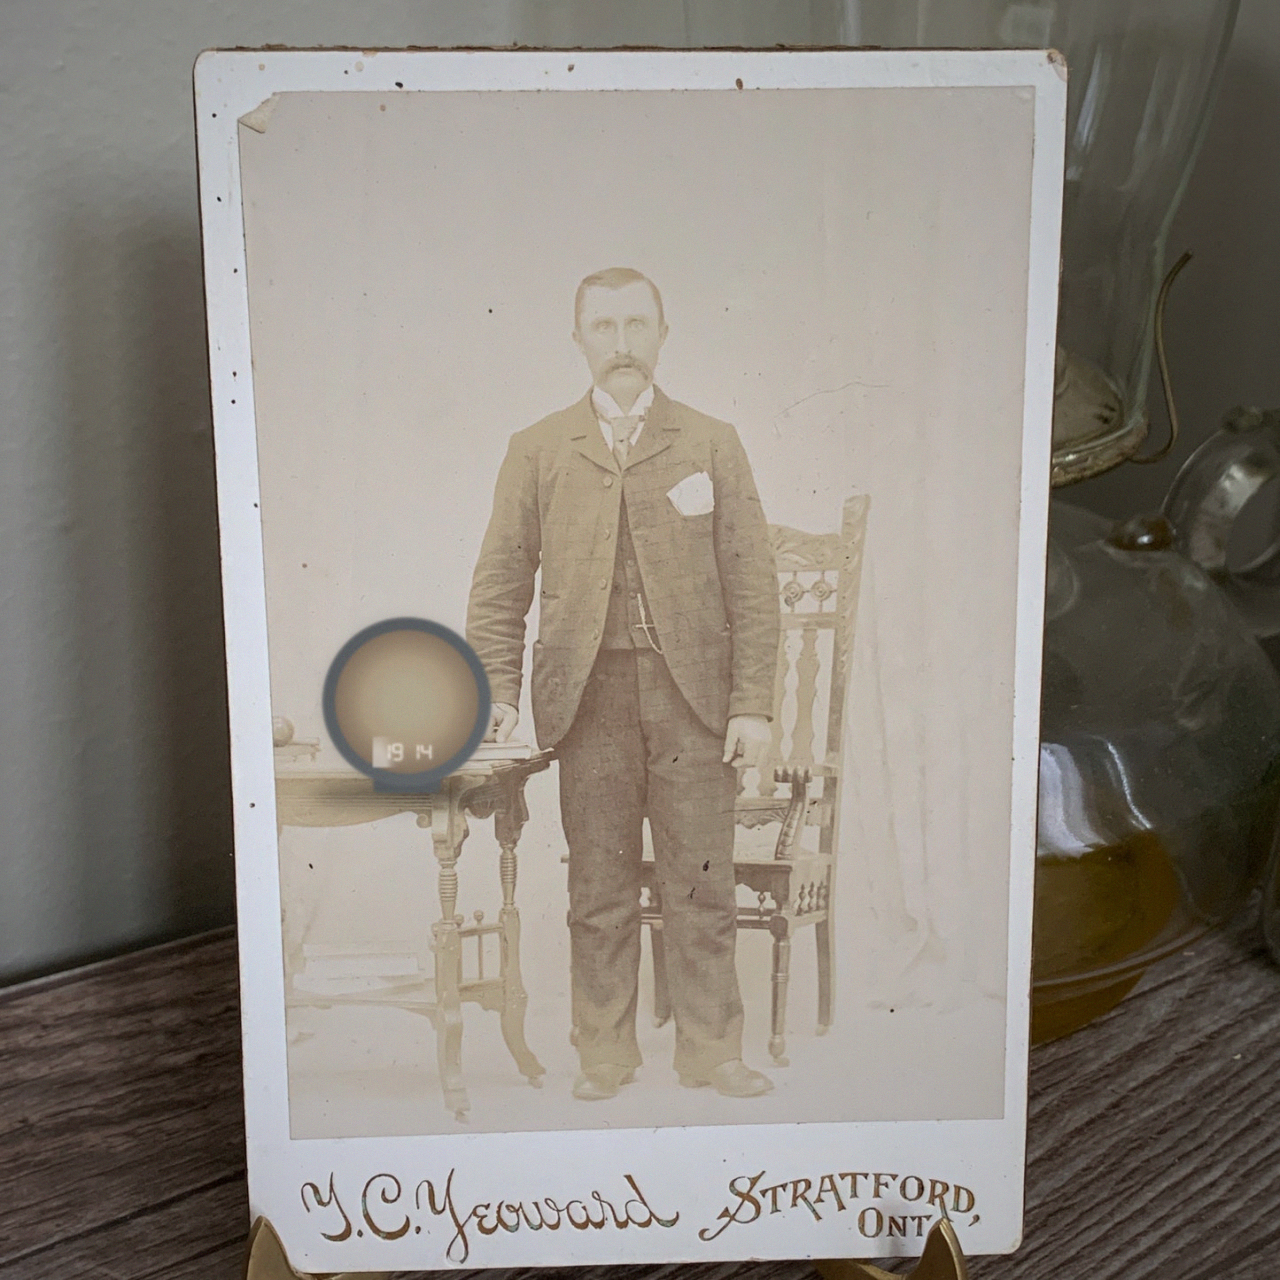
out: 19:14
